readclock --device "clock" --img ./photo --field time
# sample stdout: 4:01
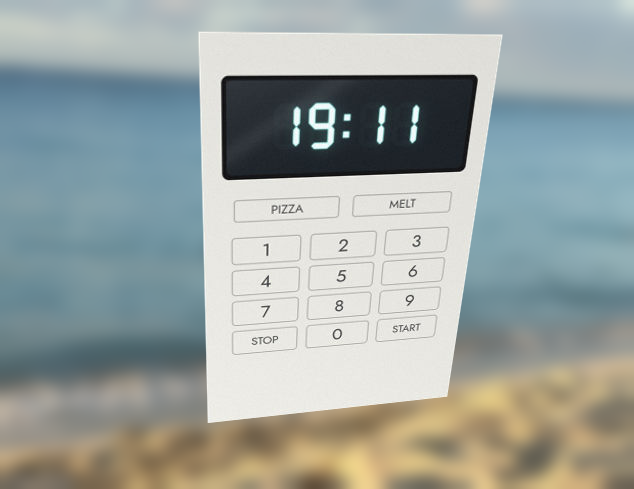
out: 19:11
